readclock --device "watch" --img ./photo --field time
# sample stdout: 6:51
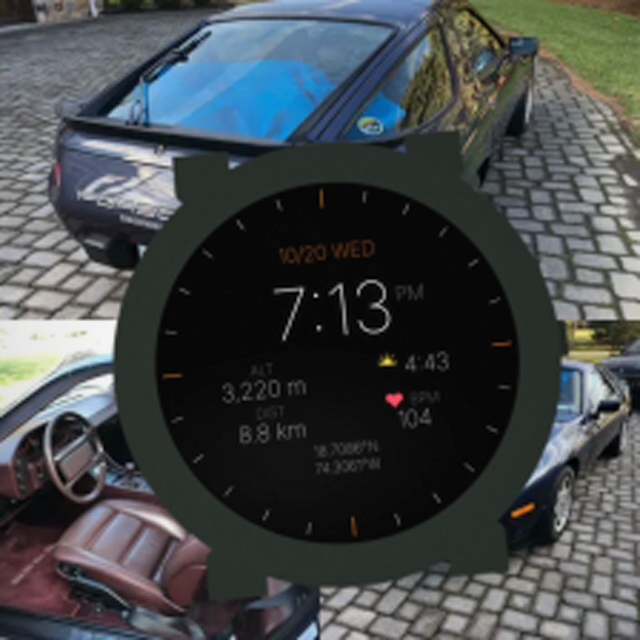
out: 7:13
